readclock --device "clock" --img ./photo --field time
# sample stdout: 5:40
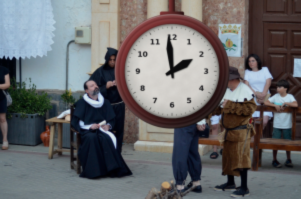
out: 1:59
